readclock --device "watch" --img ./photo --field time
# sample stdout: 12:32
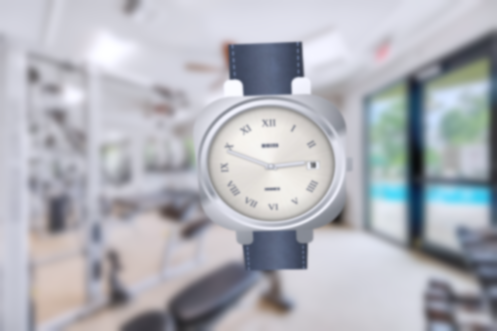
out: 2:49
